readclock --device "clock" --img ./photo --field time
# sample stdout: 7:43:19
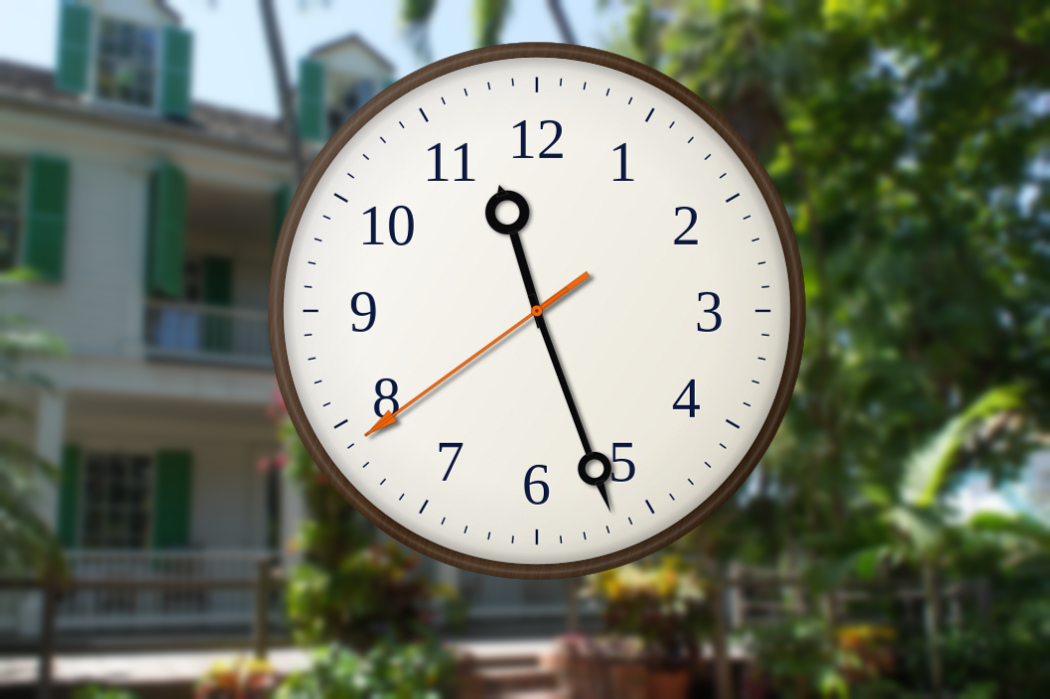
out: 11:26:39
